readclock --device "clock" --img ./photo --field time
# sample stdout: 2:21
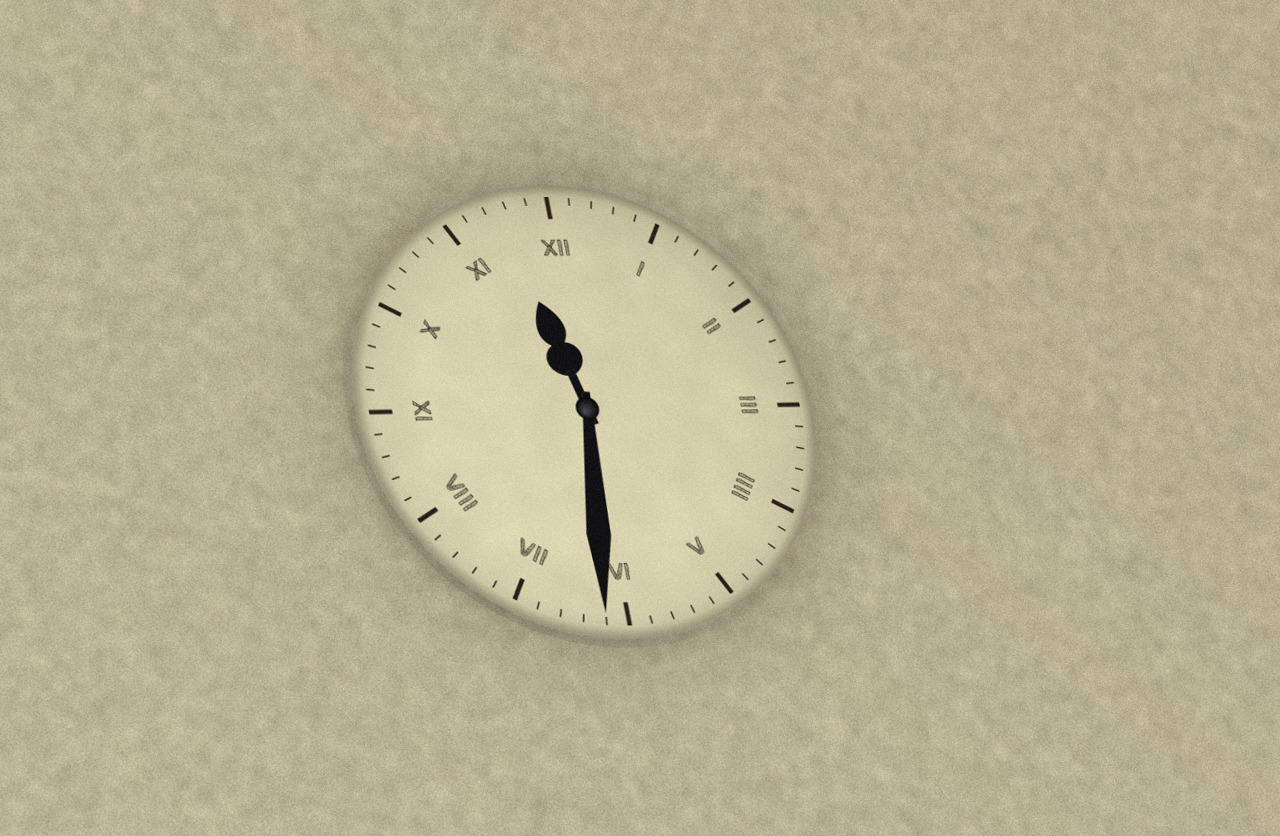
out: 11:31
